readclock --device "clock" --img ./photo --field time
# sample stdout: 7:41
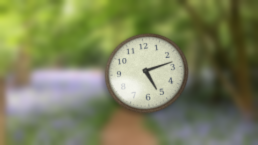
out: 5:13
